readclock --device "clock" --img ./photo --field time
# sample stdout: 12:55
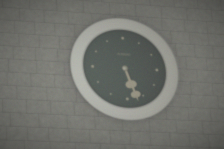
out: 5:27
